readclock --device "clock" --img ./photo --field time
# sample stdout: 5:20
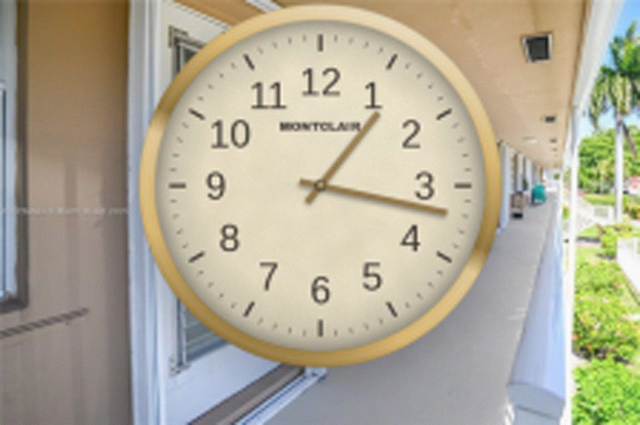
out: 1:17
